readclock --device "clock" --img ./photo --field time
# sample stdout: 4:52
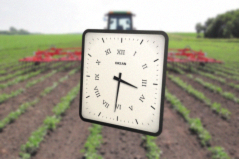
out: 3:31
